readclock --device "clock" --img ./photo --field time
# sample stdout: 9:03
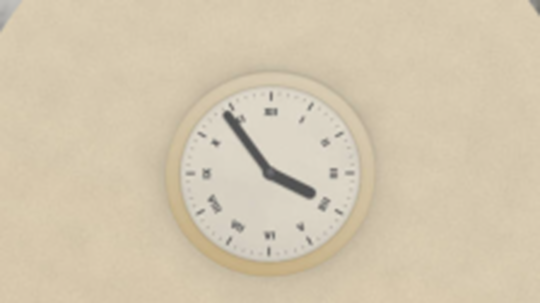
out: 3:54
